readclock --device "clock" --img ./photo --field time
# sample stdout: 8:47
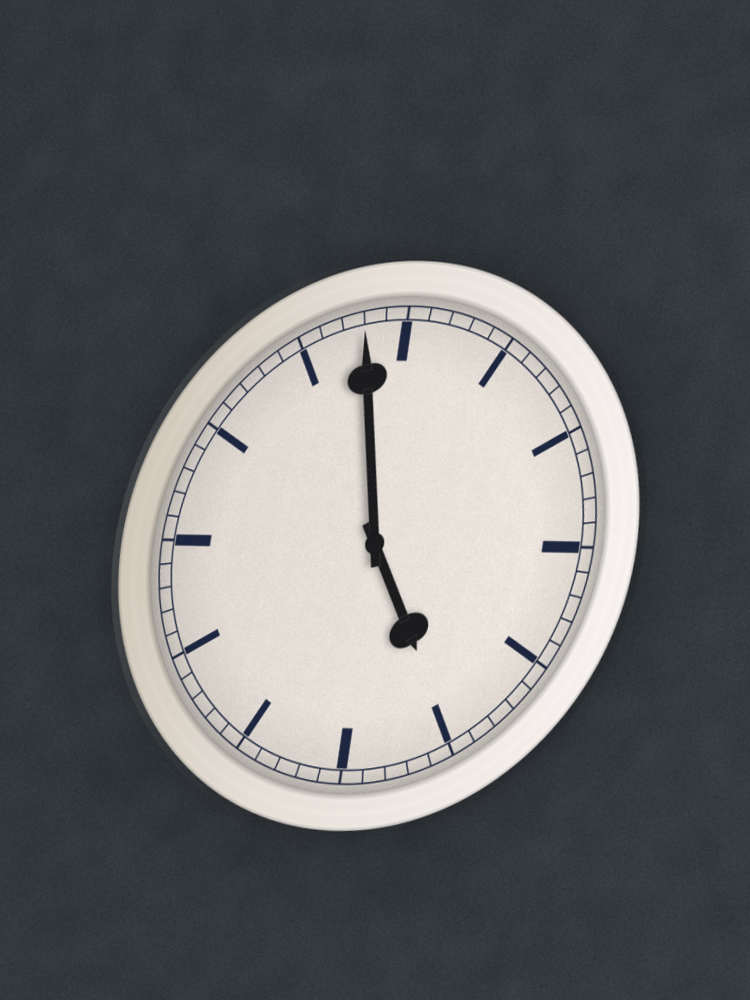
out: 4:58
